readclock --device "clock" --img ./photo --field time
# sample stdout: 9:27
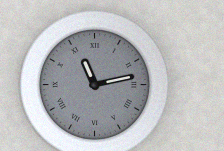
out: 11:13
